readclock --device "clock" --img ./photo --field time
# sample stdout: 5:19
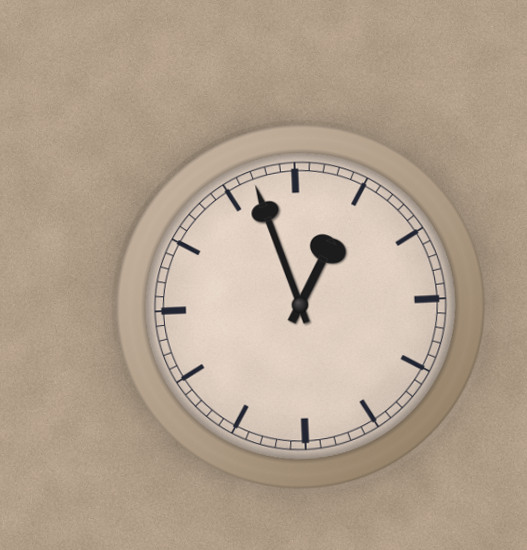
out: 12:57
